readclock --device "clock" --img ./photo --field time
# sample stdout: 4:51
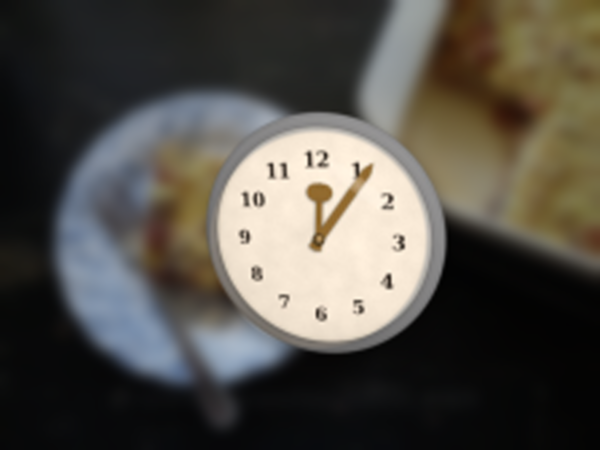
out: 12:06
